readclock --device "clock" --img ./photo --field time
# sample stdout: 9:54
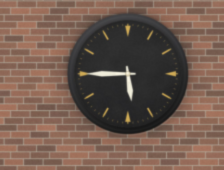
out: 5:45
